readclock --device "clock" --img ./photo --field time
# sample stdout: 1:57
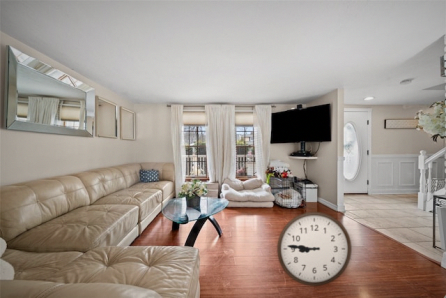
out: 8:46
